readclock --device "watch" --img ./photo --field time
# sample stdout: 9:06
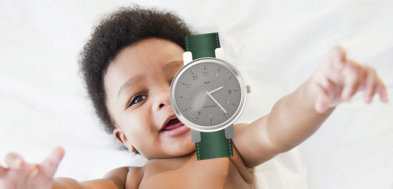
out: 2:24
